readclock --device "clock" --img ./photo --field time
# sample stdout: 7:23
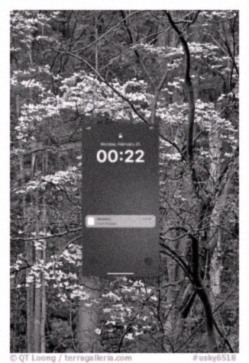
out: 0:22
